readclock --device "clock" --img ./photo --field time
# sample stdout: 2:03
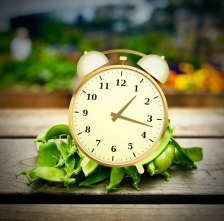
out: 1:17
